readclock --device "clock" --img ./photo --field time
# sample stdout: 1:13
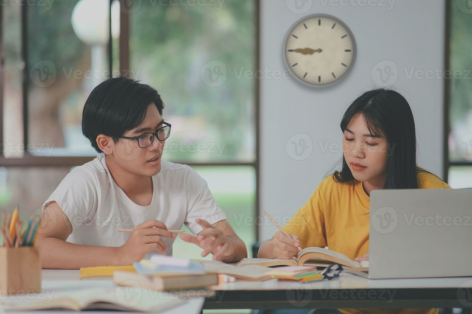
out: 8:45
